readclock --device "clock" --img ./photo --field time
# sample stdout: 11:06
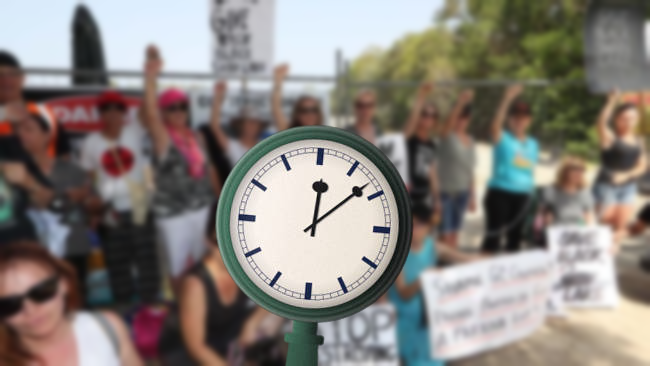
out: 12:08
